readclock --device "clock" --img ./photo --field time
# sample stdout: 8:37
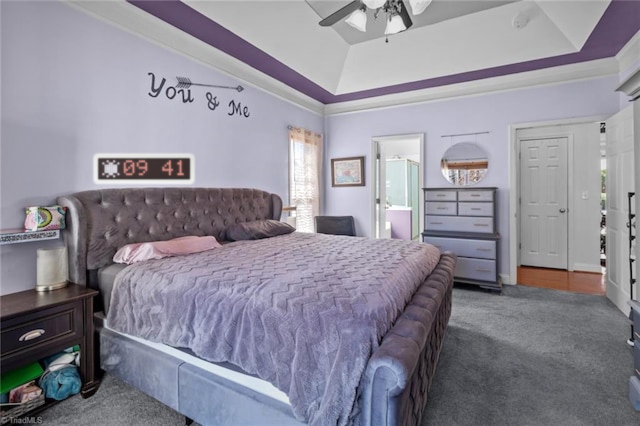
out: 9:41
